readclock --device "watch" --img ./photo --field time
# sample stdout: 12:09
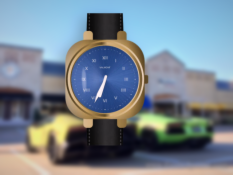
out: 6:34
